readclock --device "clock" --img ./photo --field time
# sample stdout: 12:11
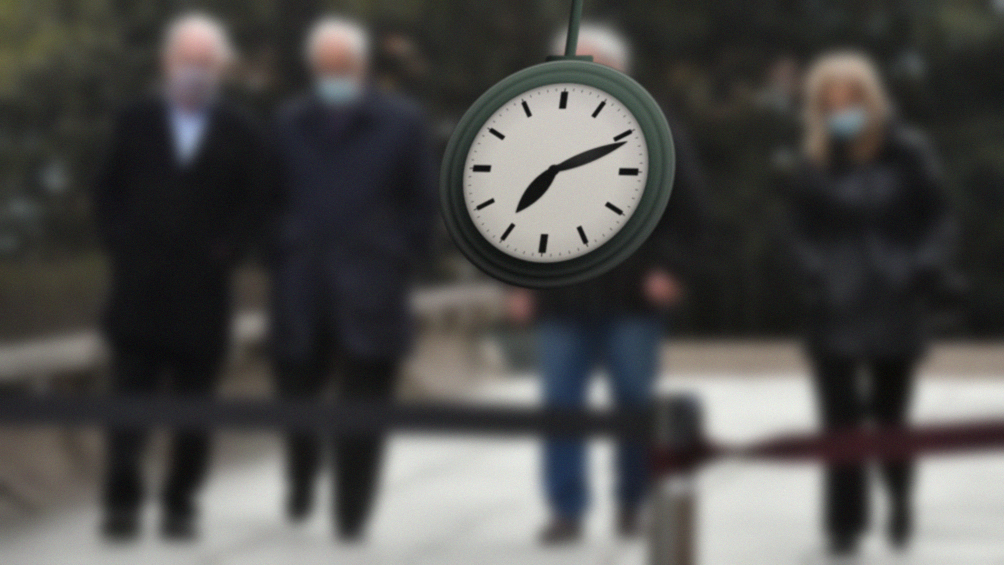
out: 7:11
